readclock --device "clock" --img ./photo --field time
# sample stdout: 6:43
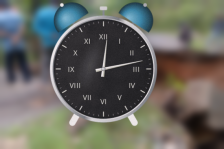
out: 12:13
